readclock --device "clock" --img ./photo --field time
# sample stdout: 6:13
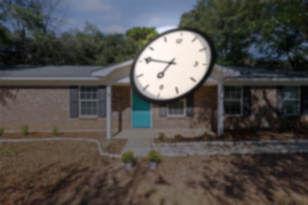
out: 6:46
